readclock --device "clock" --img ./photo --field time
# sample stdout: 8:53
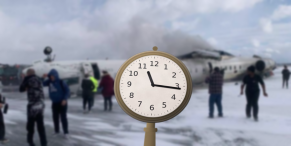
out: 11:16
